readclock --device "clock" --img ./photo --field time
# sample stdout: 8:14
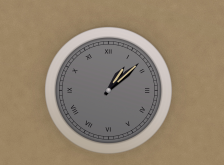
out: 1:08
